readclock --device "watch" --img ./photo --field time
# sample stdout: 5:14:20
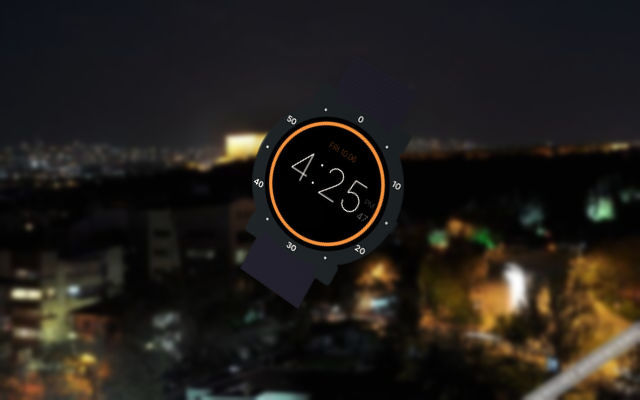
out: 4:25:47
